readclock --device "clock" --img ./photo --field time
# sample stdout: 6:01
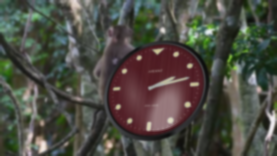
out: 2:13
